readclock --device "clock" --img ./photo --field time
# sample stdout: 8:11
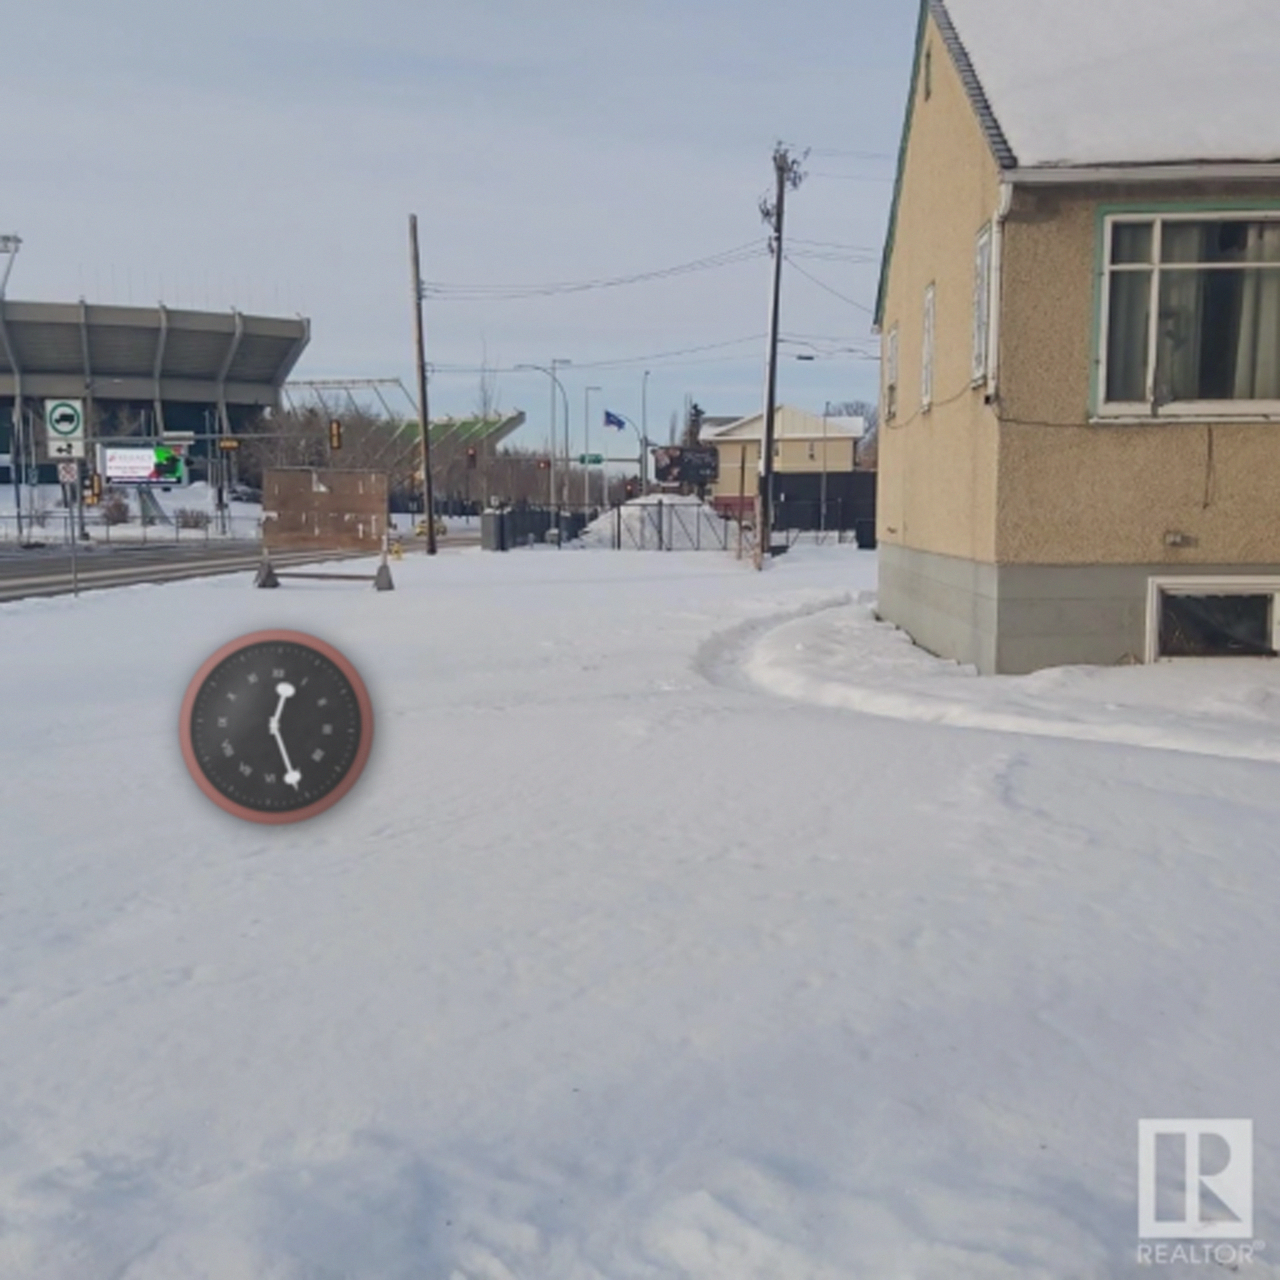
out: 12:26
